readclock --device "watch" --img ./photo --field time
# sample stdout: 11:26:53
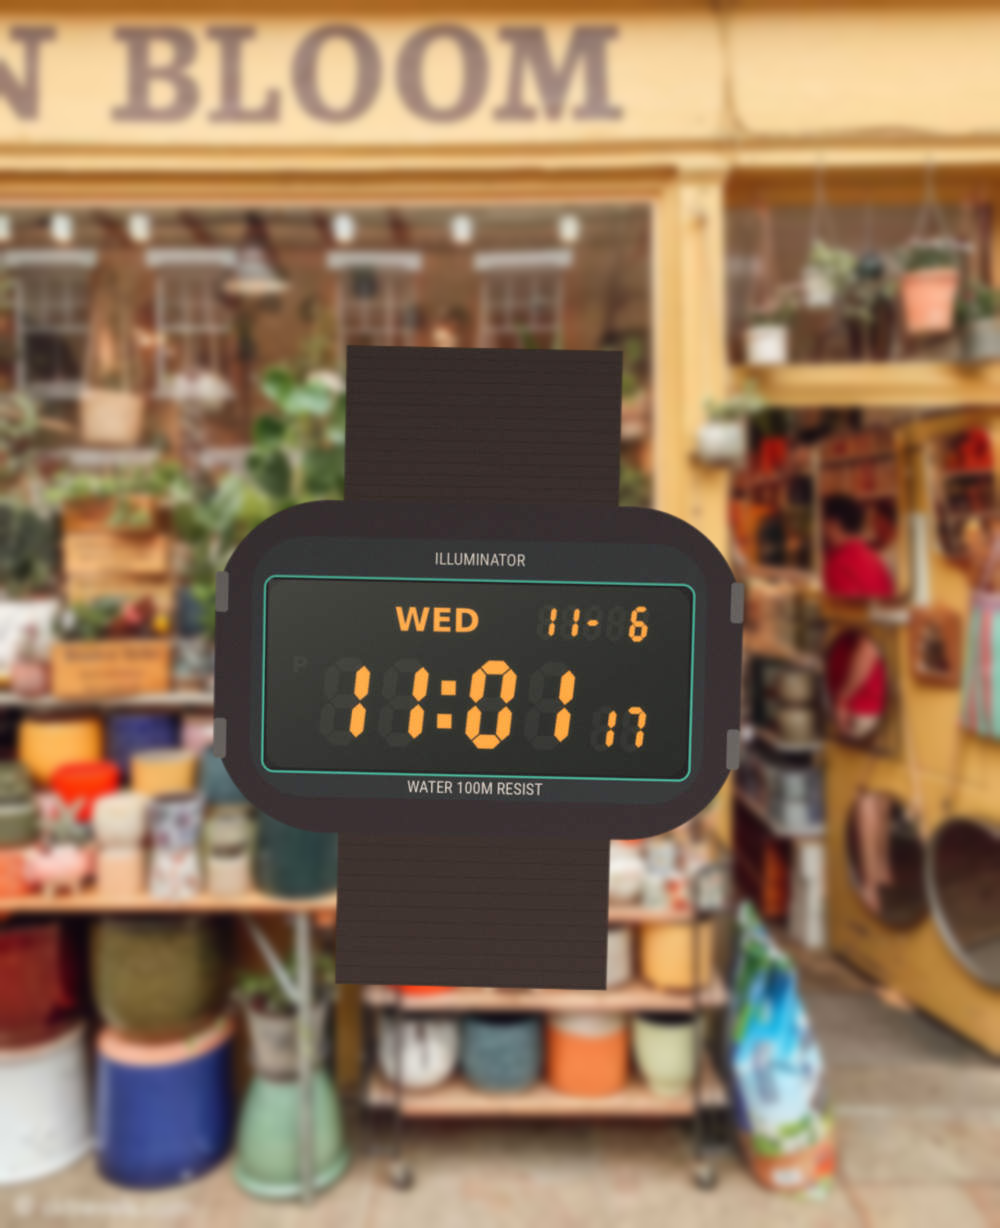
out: 11:01:17
